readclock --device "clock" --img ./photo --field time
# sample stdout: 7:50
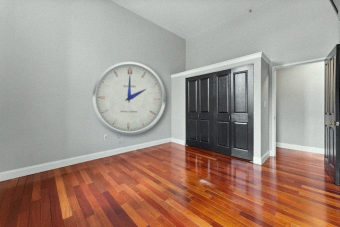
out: 2:00
